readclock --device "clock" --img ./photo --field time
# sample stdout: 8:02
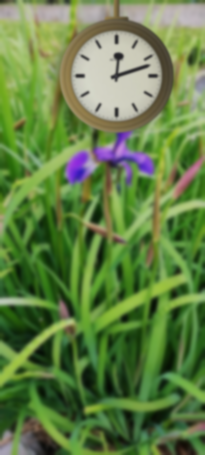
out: 12:12
